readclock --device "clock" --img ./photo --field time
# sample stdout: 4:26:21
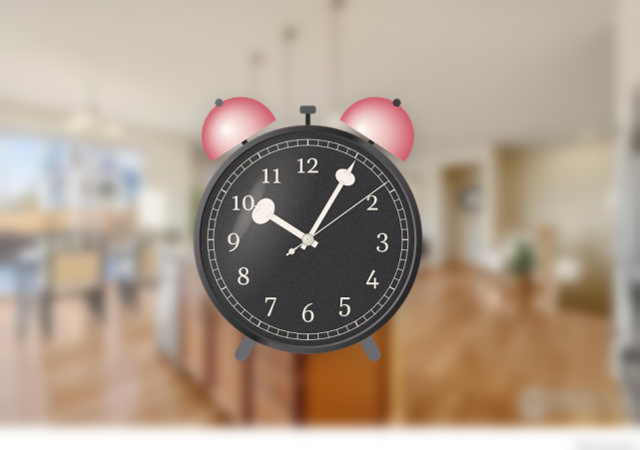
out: 10:05:09
